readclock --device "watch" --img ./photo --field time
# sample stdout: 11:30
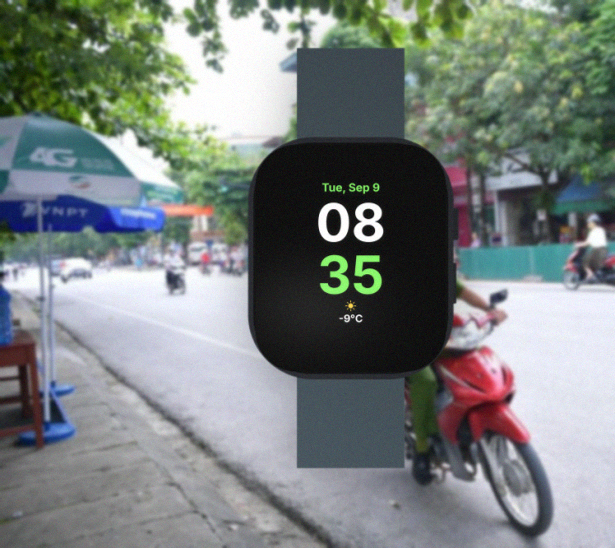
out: 8:35
